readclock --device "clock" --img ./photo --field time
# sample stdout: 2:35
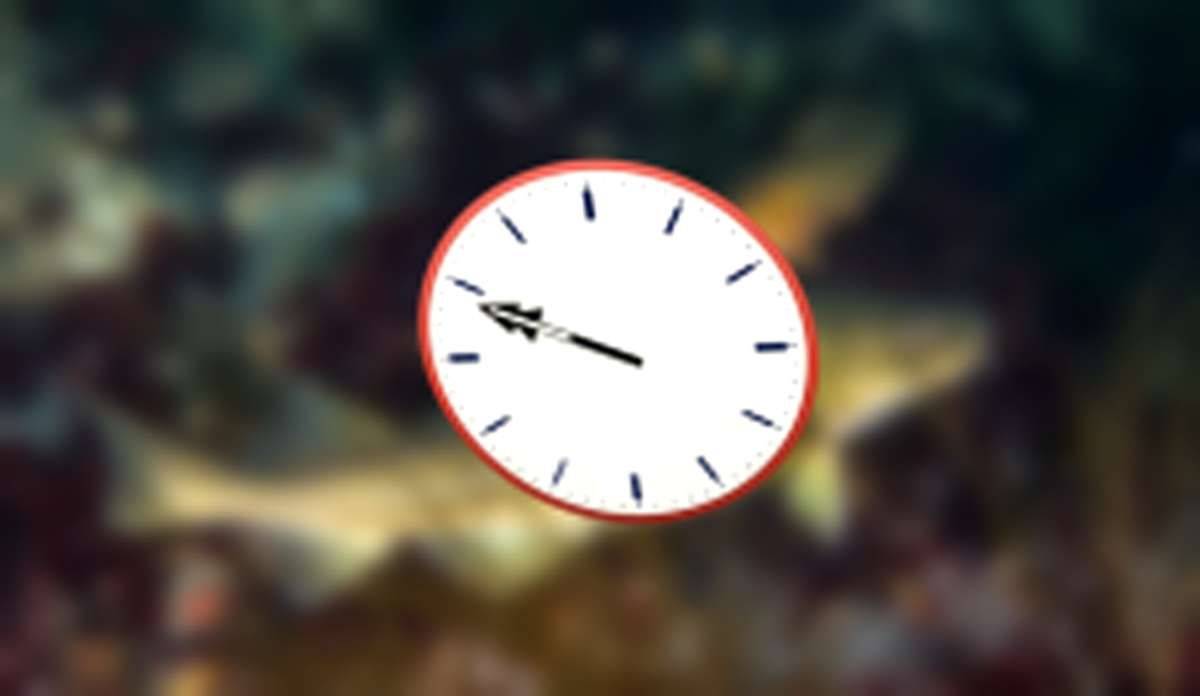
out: 9:49
